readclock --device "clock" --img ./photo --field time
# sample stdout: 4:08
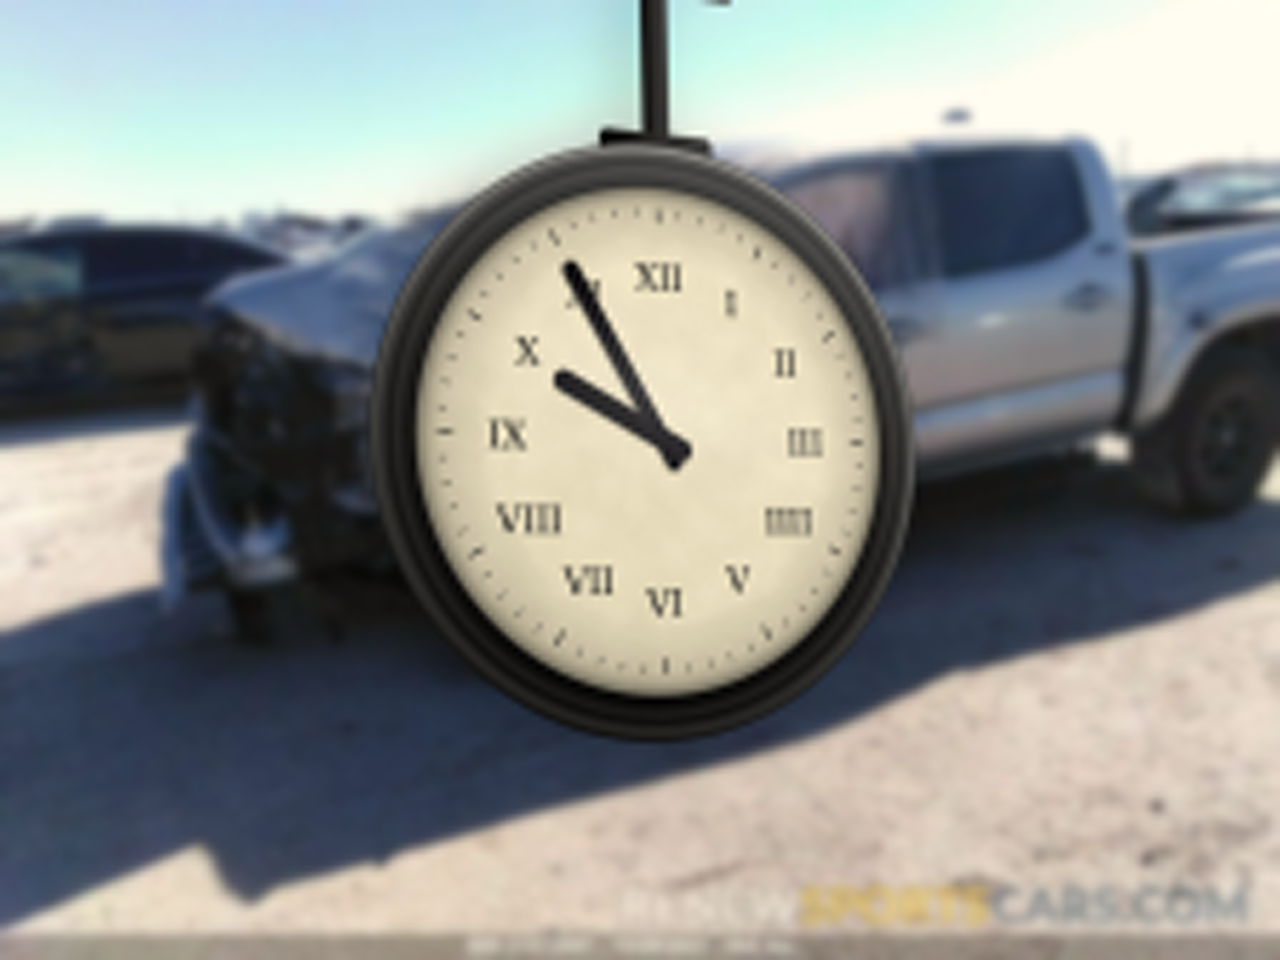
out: 9:55
